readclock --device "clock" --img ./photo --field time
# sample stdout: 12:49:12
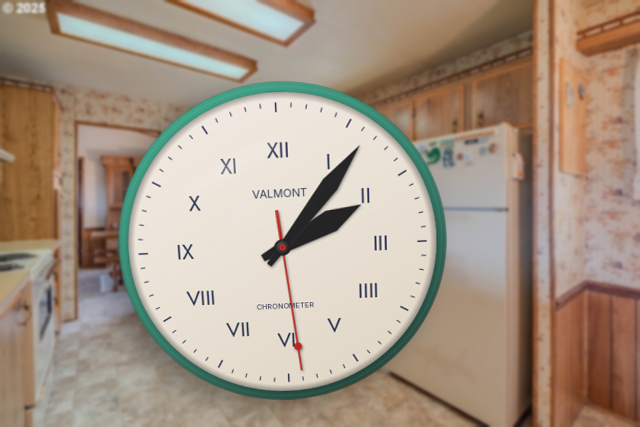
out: 2:06:29
